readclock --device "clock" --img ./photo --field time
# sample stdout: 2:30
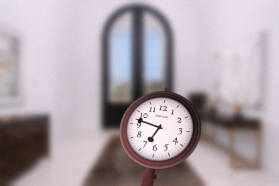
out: 6:47
